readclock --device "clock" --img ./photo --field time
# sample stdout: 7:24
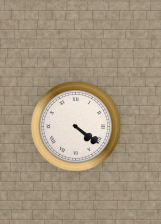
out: 4:21
